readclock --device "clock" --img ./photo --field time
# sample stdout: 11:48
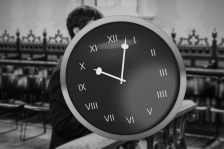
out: 10:03
